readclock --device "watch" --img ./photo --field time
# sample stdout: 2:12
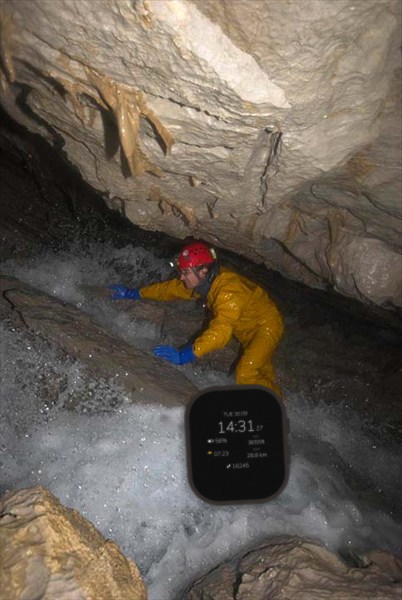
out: 14:31
